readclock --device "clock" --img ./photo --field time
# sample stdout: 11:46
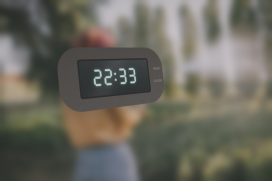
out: 22:33
